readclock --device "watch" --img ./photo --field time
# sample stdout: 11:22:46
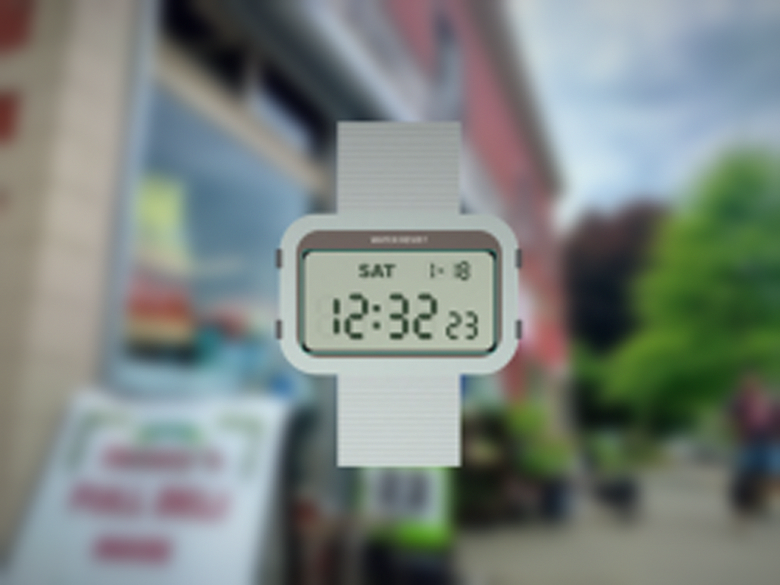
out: 12:32:23
